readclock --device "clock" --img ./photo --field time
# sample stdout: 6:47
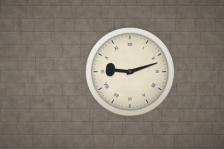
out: 9:12
